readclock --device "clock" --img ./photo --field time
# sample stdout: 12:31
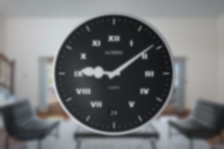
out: 9:09
